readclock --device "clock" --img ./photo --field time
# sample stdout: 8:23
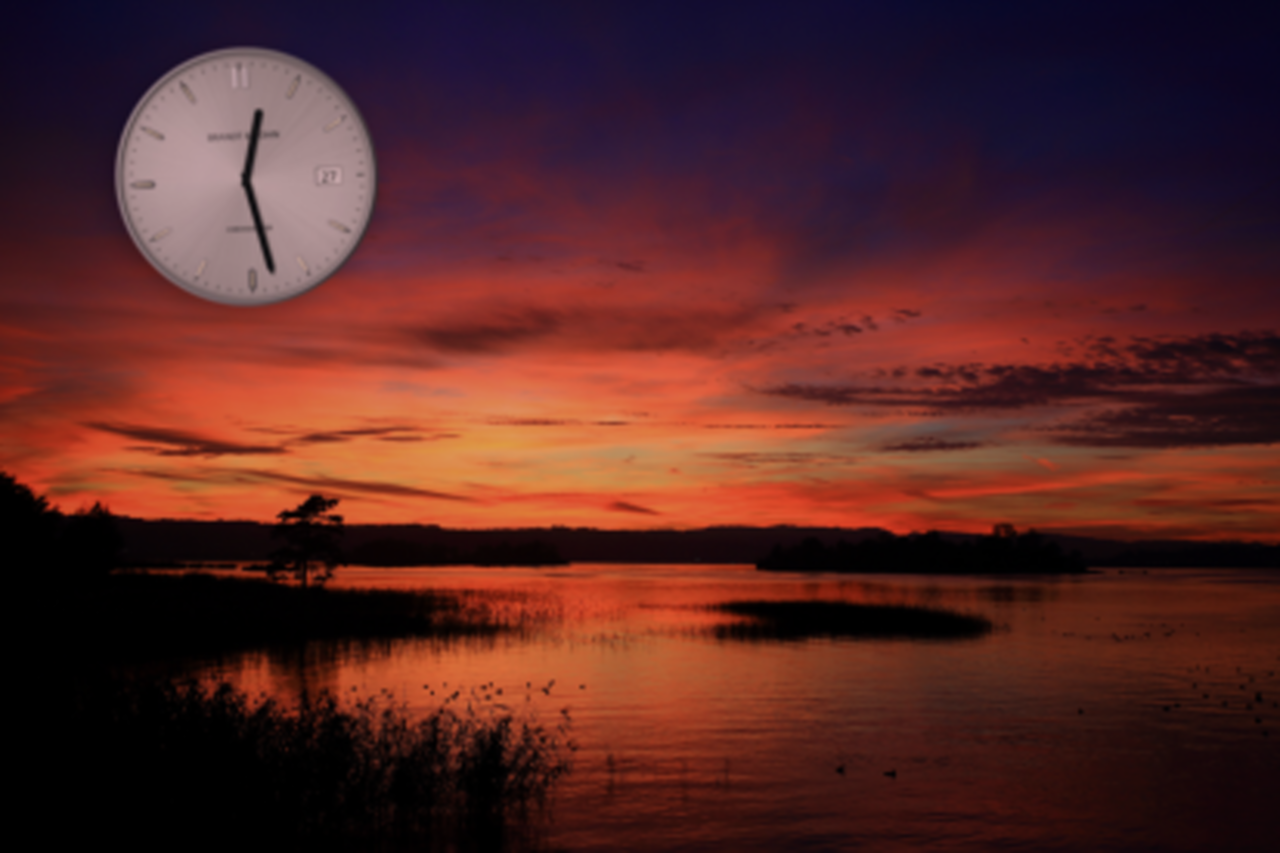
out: 12:28
